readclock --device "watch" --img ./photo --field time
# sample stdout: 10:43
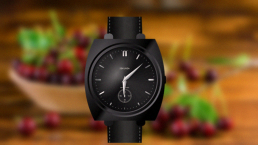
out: 6:08
